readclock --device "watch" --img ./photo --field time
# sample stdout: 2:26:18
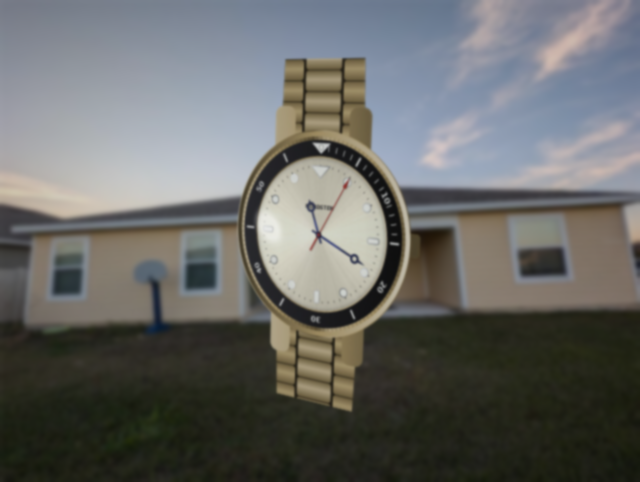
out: 11:19:05
